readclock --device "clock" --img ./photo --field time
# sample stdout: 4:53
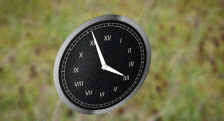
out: 3:56
